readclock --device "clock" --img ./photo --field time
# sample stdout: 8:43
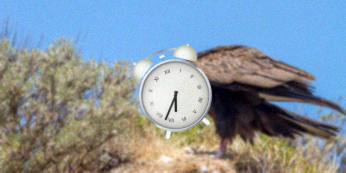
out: 6:37
